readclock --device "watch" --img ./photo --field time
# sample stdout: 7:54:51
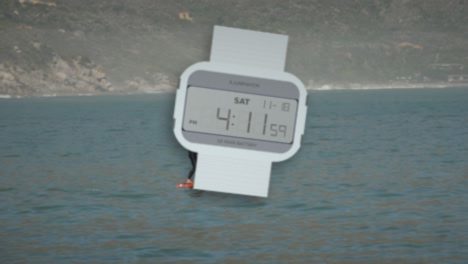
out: 4:11:59
